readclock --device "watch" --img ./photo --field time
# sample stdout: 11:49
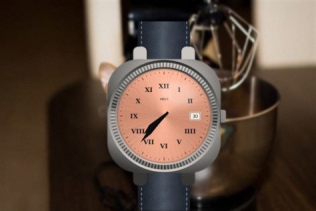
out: 7:37
